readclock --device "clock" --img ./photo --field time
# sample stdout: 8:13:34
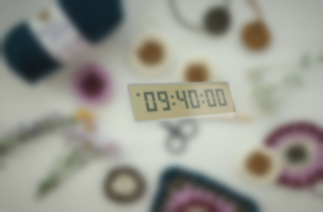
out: 9:40:00
